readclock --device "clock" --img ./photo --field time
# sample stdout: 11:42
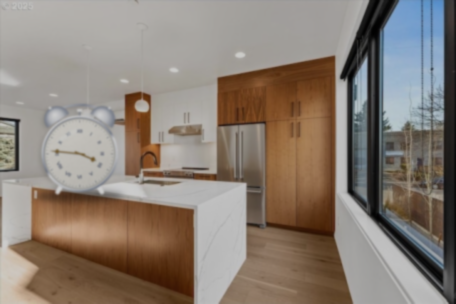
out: 3:46
